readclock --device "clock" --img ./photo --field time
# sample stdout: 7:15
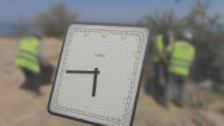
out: 5:44
